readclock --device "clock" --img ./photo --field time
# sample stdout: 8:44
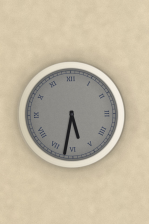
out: 5:32
